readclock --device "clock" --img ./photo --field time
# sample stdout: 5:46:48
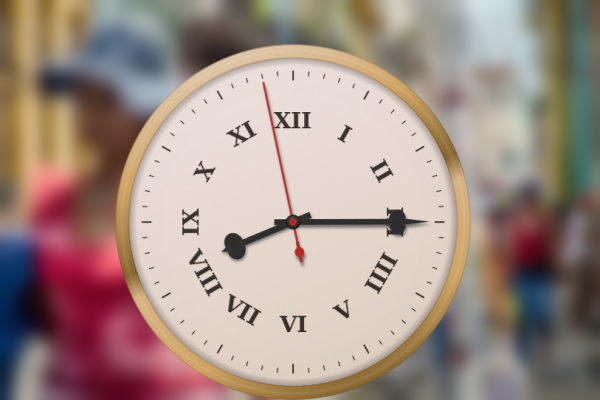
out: 8:14:58
